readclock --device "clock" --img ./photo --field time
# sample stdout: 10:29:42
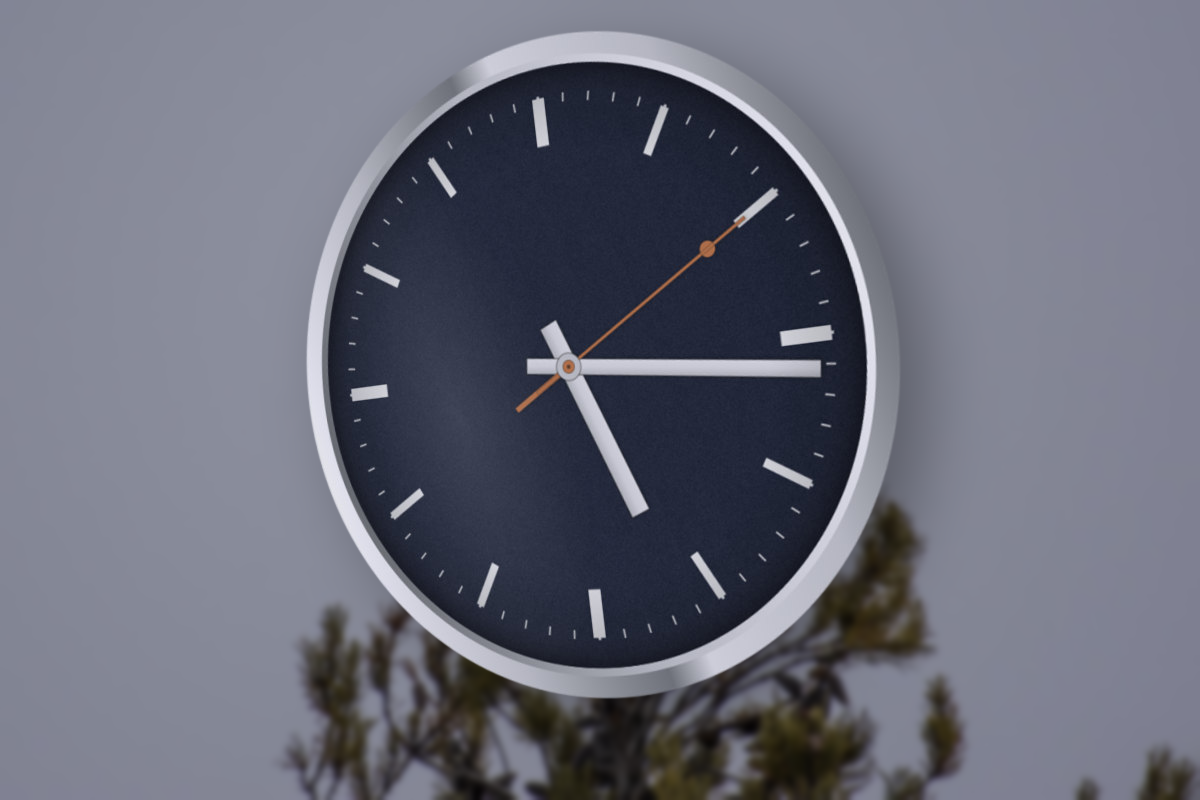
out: 5:16:10
